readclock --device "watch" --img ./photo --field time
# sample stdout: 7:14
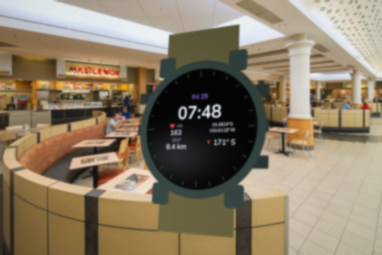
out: 7:48
